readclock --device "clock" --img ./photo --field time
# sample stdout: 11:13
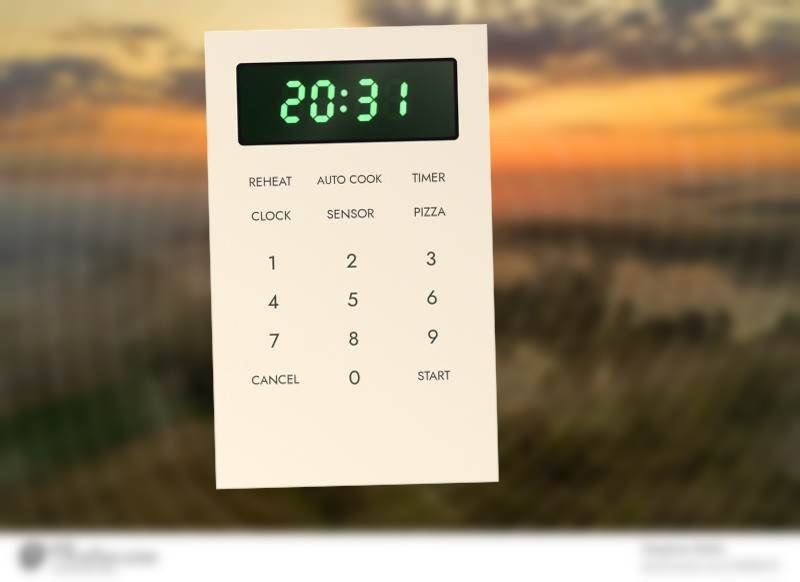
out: 20:31
